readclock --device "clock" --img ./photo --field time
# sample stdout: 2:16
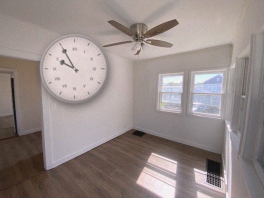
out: 9:55
